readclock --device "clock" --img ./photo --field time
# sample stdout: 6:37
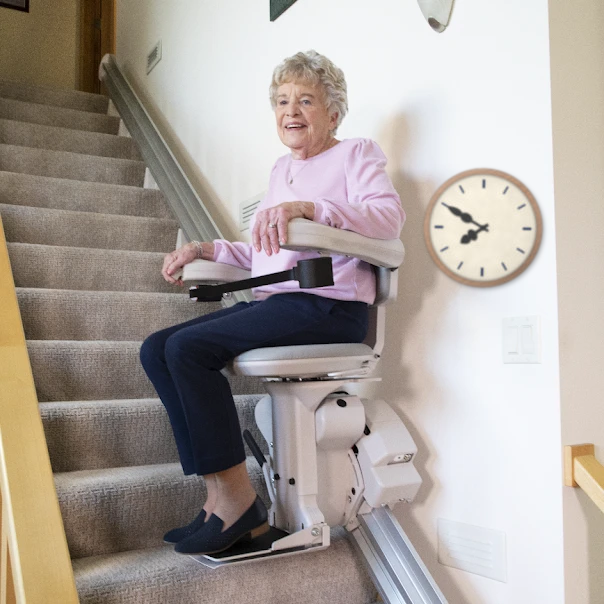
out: 7:50
